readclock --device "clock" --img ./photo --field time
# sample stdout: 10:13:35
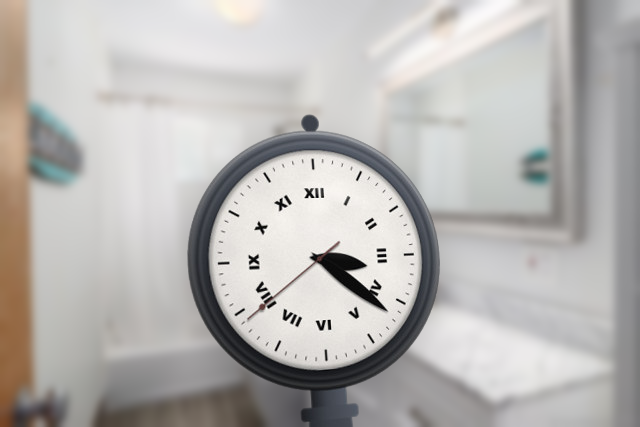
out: 3:21:39
